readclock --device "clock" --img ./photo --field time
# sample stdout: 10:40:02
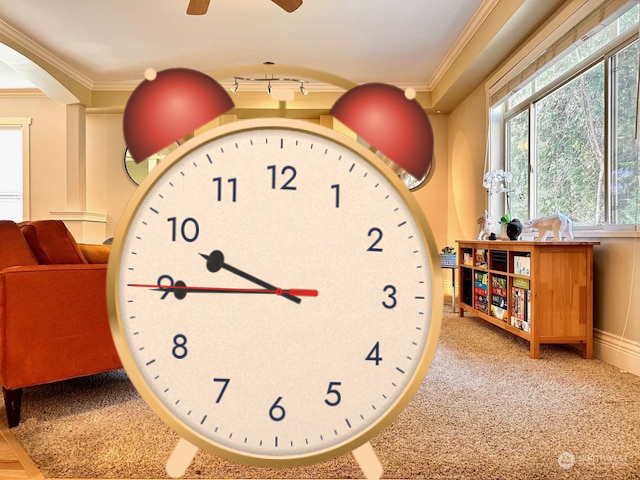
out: 9:44:45
